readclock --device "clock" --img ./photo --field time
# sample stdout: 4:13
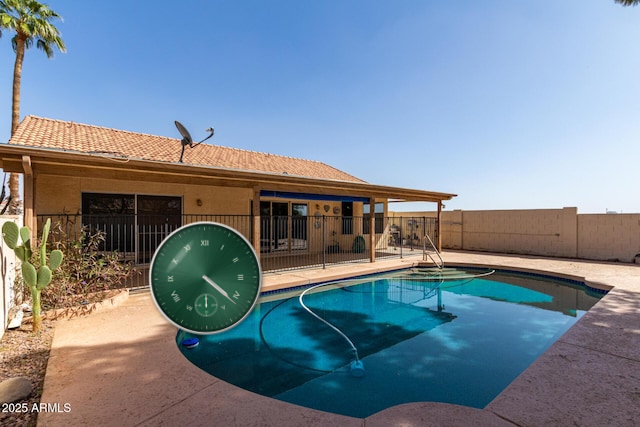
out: 4:22
